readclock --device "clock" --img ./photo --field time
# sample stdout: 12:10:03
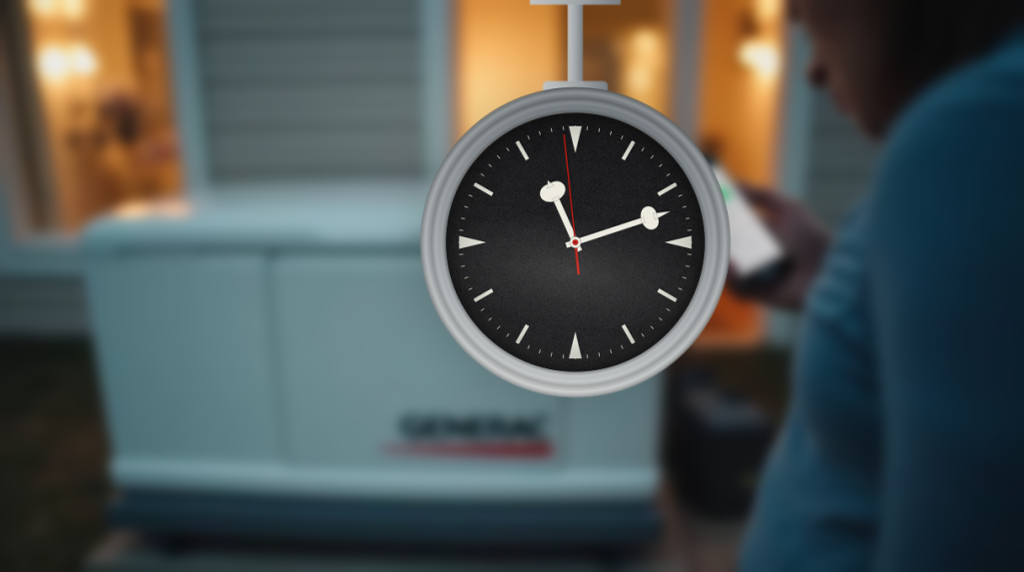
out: 11:11:59
